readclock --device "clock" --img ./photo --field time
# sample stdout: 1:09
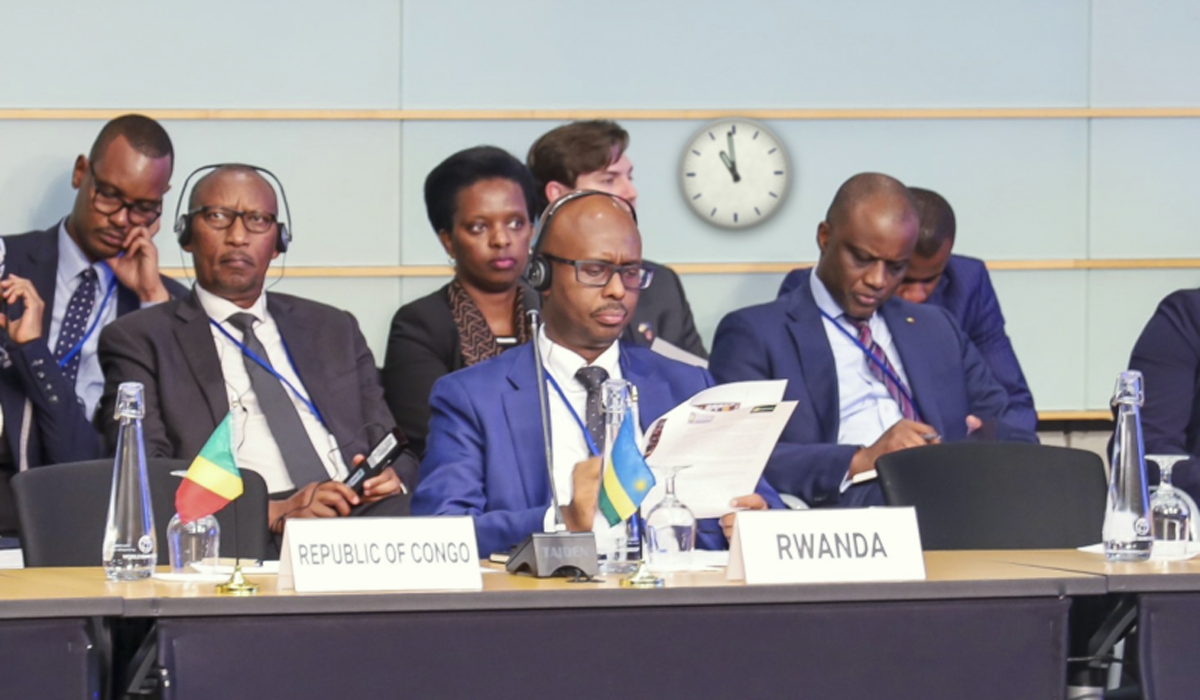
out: 10:59
